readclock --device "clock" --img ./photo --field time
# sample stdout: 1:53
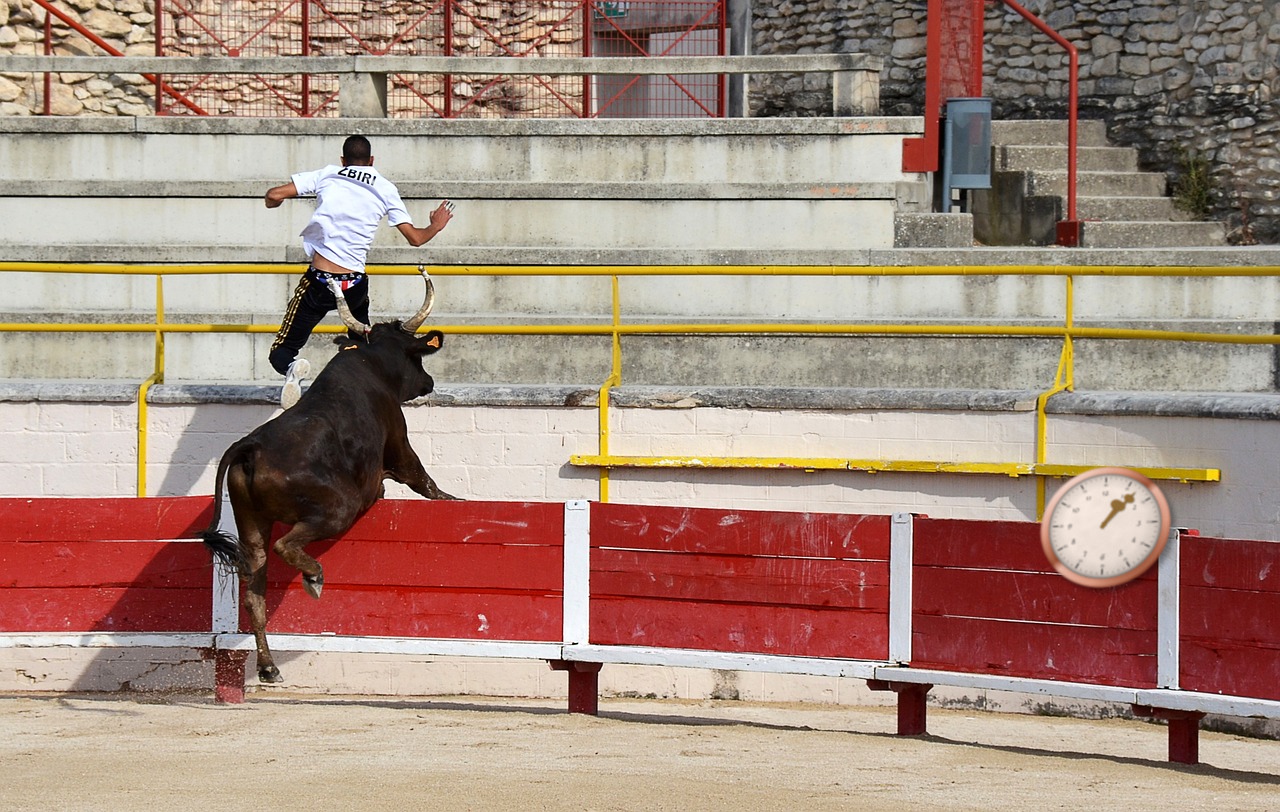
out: 1:07
